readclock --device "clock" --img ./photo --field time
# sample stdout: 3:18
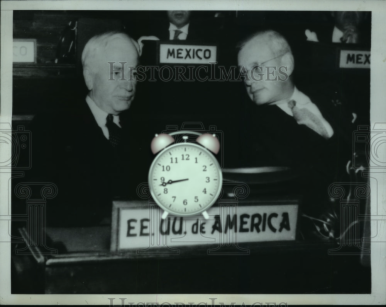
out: 8:43
